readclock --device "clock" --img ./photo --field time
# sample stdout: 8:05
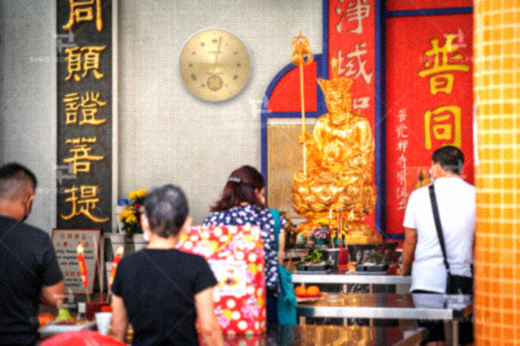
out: 9:02
